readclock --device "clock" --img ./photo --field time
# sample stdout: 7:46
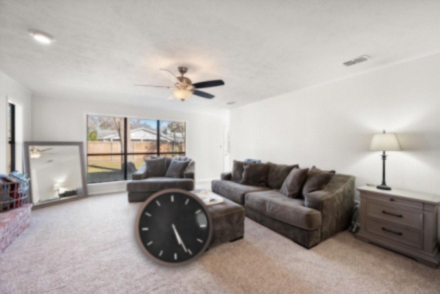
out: 5:26
